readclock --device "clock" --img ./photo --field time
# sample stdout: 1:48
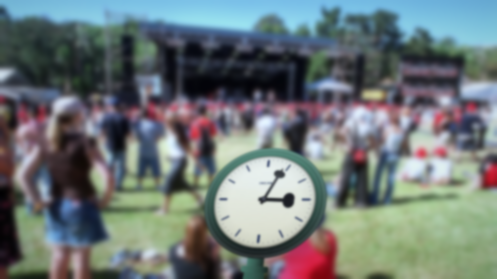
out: 3:04
